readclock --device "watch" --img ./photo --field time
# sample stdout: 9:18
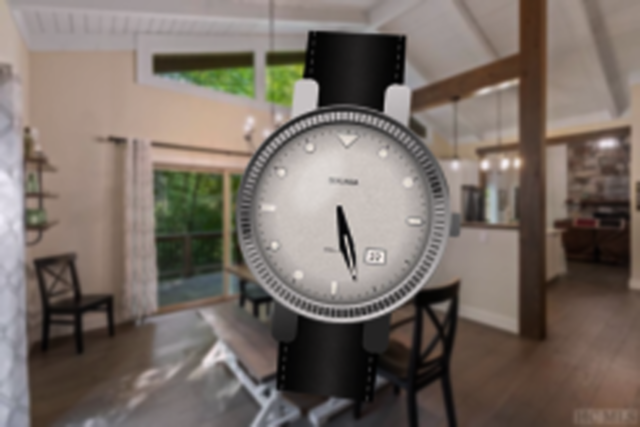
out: 5:27
